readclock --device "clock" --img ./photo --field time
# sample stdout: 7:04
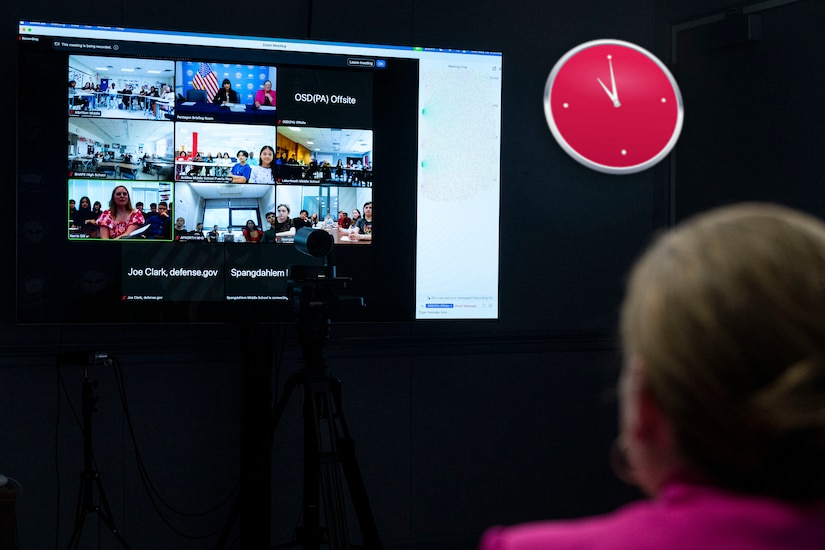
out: 11:00
